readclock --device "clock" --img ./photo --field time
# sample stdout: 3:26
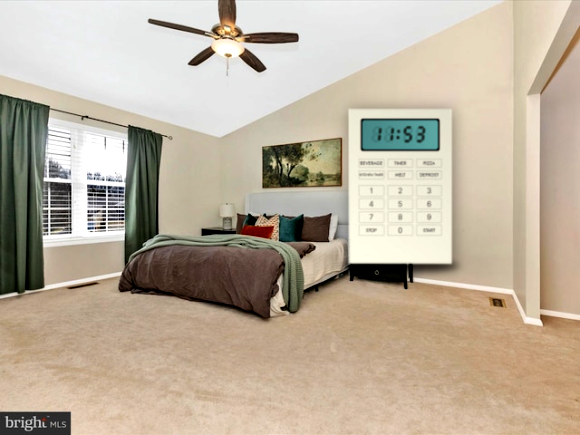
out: 11:53
